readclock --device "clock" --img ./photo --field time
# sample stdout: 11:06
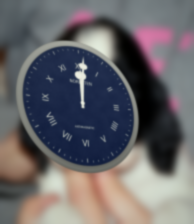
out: 12:01
